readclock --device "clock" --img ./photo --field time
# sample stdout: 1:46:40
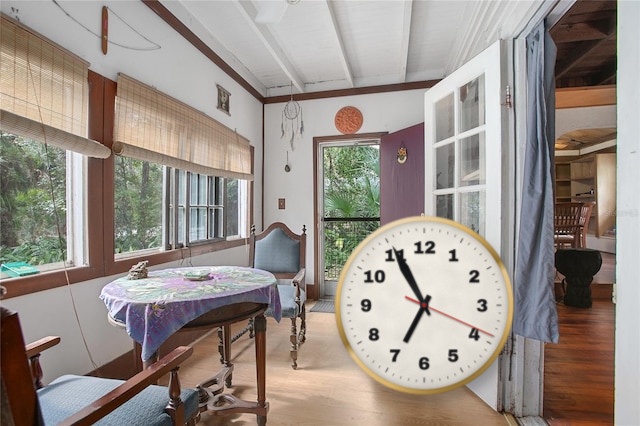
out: 6:55:19
